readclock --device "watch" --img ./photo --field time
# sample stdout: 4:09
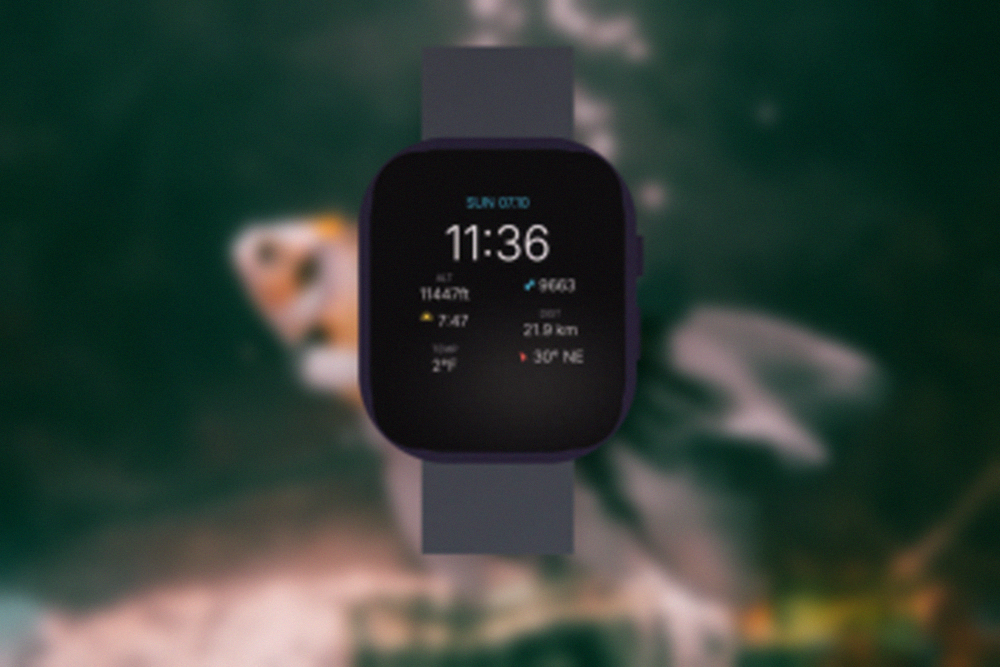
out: 11:36
